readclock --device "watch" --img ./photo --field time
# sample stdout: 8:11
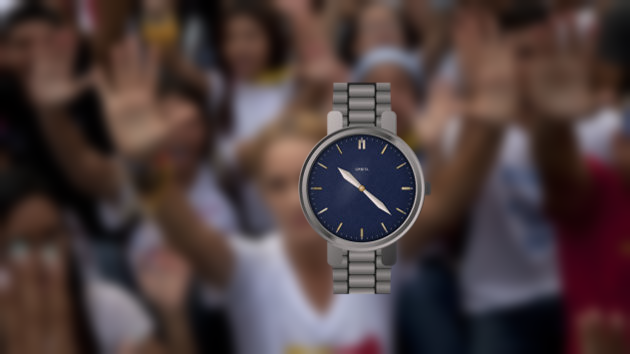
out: 10:22
